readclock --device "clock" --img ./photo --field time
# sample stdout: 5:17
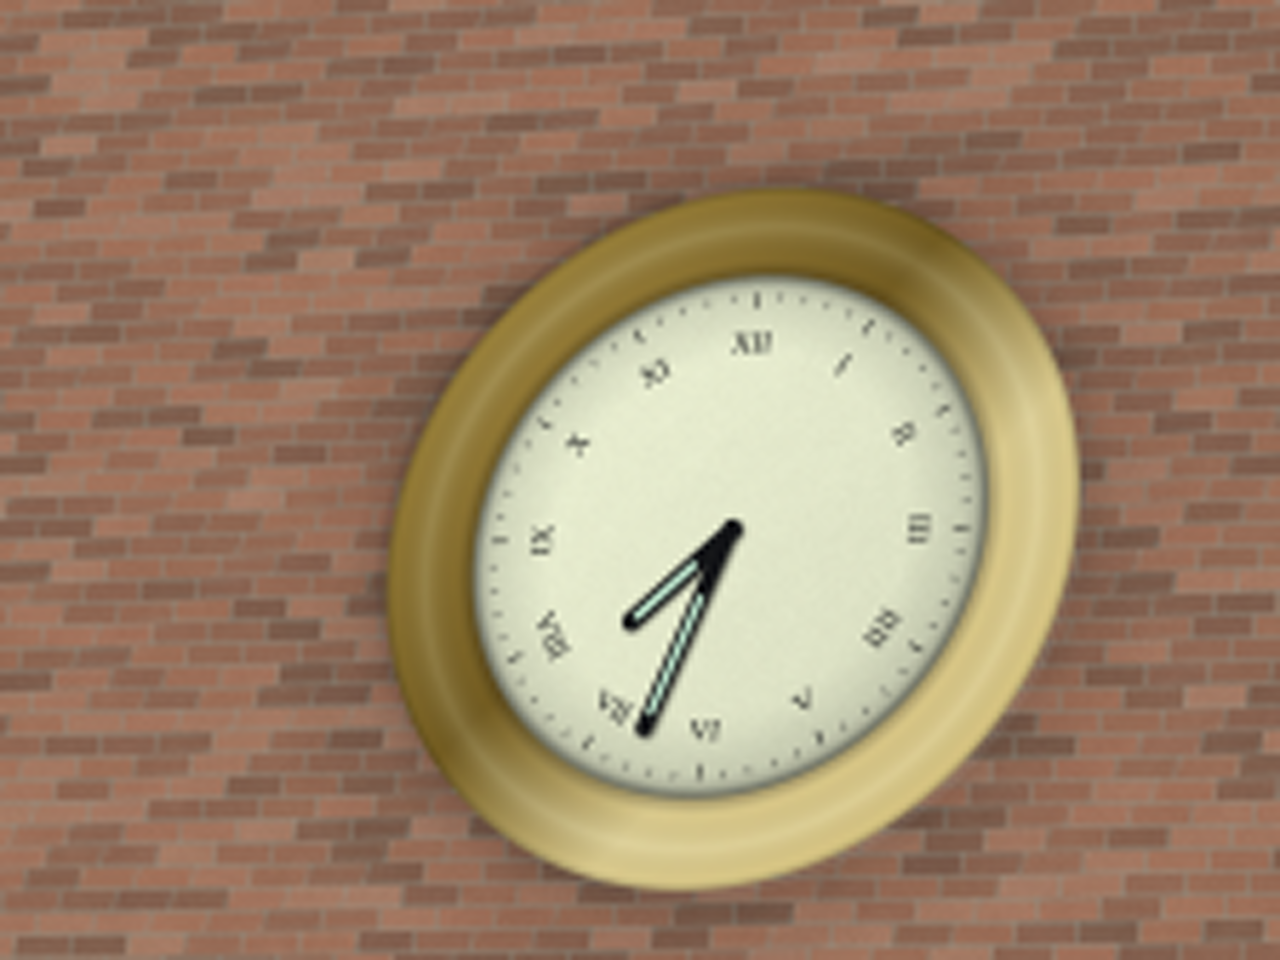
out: 7:33
